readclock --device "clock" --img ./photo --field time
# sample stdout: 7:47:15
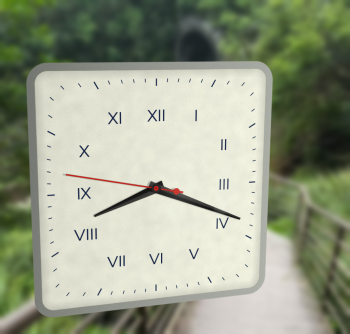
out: 8:18:47
